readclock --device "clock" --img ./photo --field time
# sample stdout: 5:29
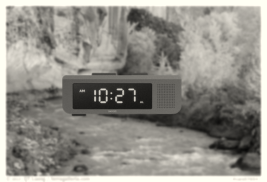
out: 10:27
